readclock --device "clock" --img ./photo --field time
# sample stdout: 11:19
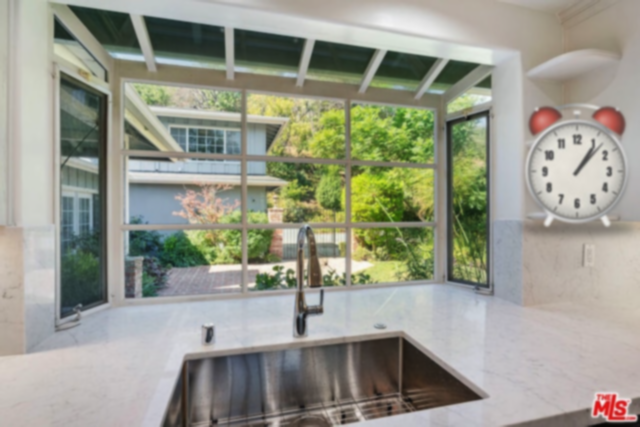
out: 1:07
